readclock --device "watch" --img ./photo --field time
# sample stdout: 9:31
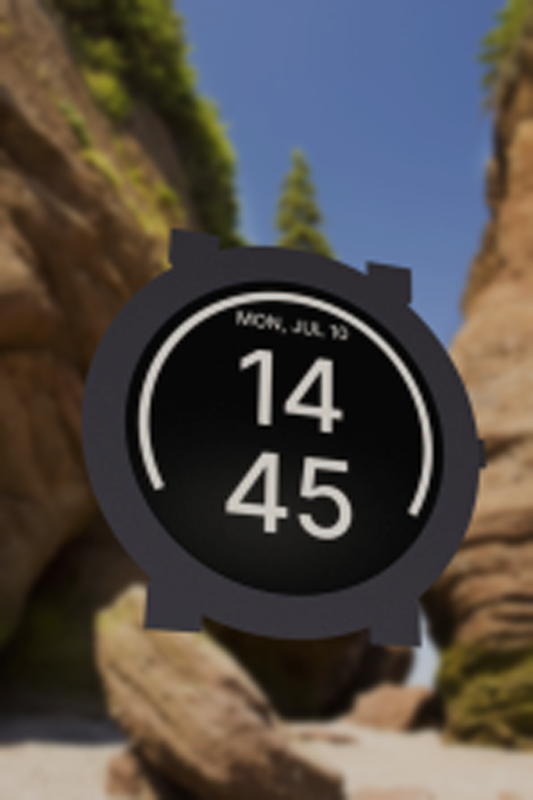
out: 14:45
